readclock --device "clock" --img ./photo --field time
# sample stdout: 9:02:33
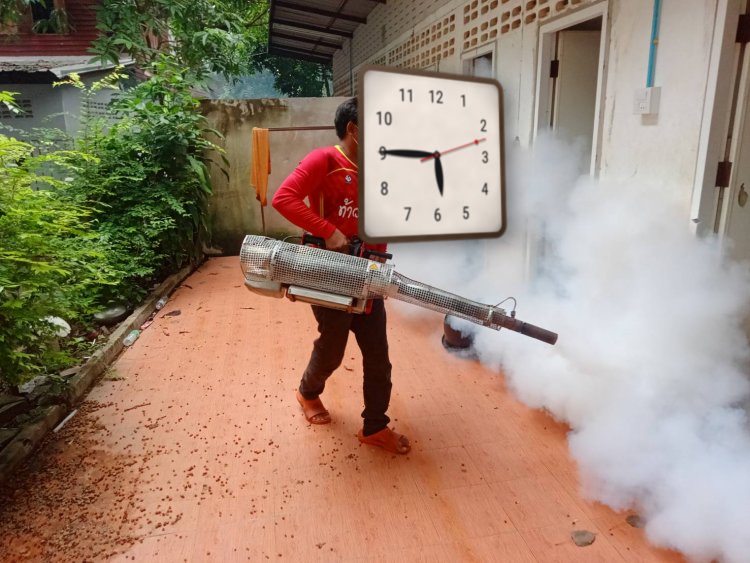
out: 5:45:12
